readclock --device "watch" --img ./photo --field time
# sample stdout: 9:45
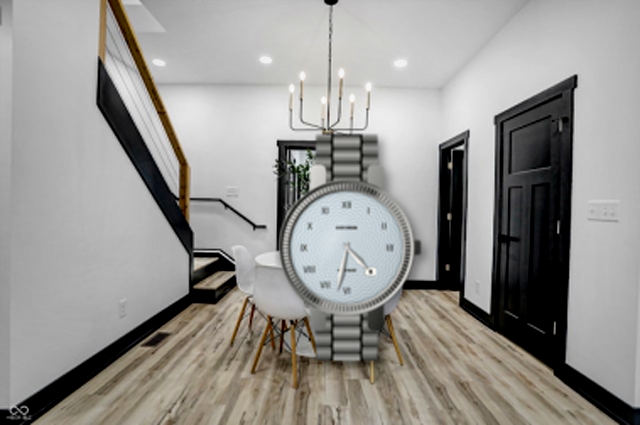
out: 4:32
